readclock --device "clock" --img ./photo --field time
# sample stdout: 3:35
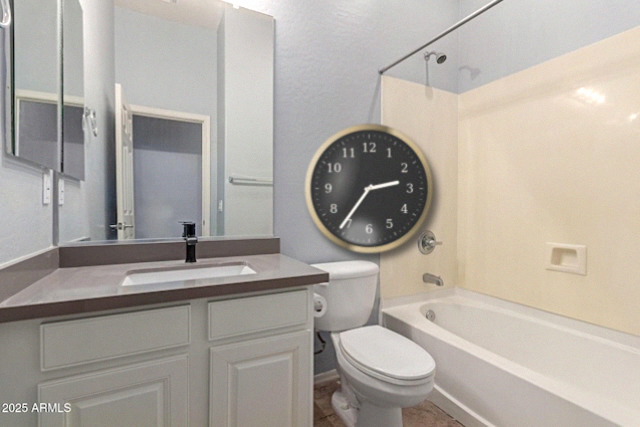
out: 2:36
